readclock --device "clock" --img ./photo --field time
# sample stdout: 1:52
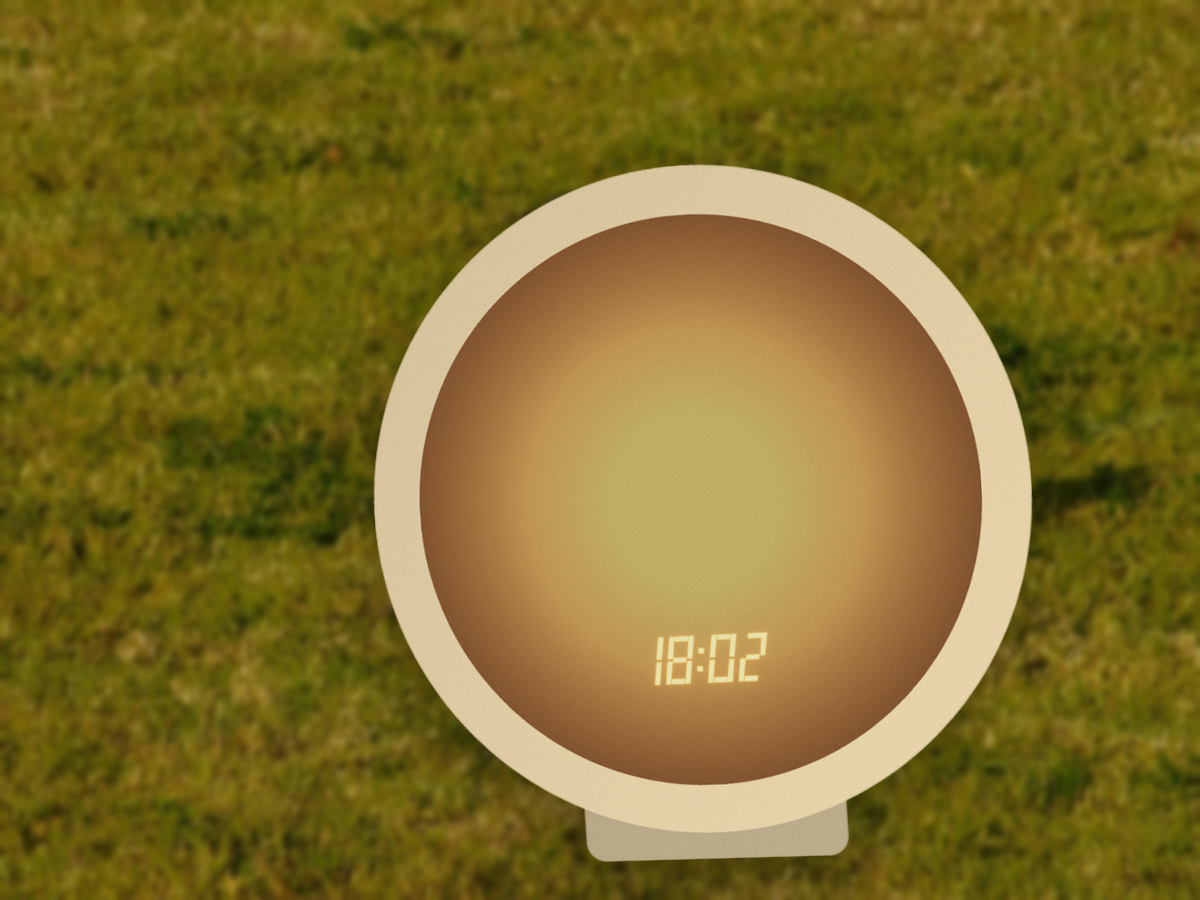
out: 18:02
